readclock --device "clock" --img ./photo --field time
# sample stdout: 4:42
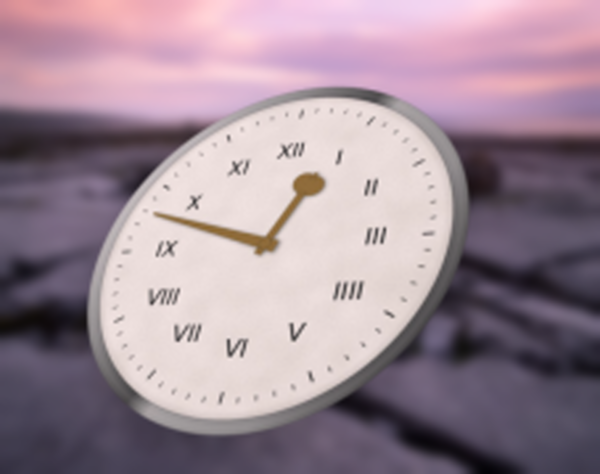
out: 12:48
